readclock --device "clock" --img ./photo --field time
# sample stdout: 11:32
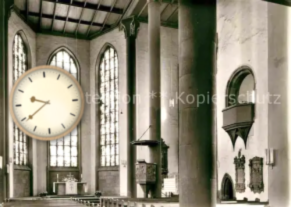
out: 9:39
